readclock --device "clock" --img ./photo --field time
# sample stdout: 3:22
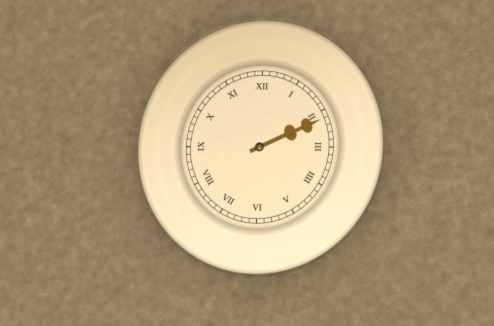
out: 2:11
